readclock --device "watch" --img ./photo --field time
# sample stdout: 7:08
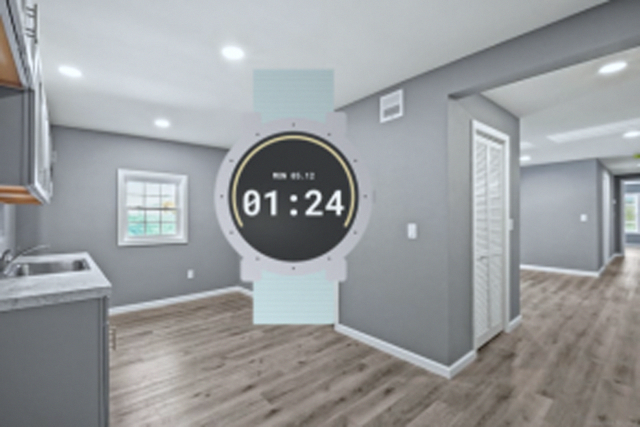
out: 1:24
